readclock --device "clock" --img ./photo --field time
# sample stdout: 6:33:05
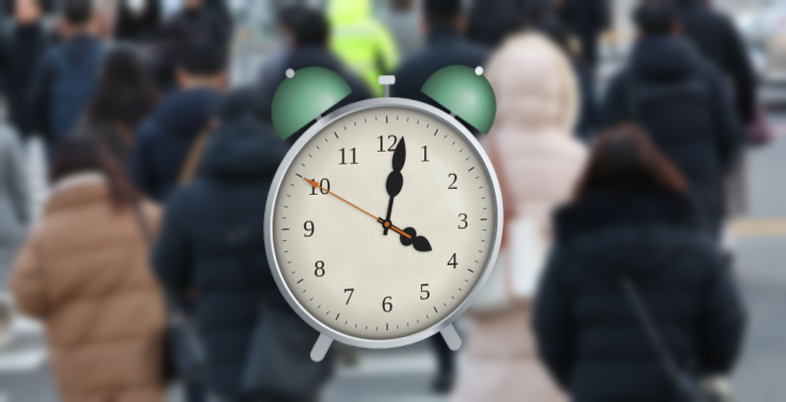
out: 4:01:50
